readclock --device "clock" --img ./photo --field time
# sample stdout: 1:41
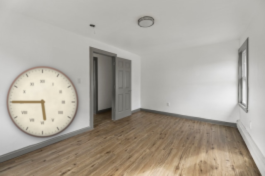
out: 5:45
